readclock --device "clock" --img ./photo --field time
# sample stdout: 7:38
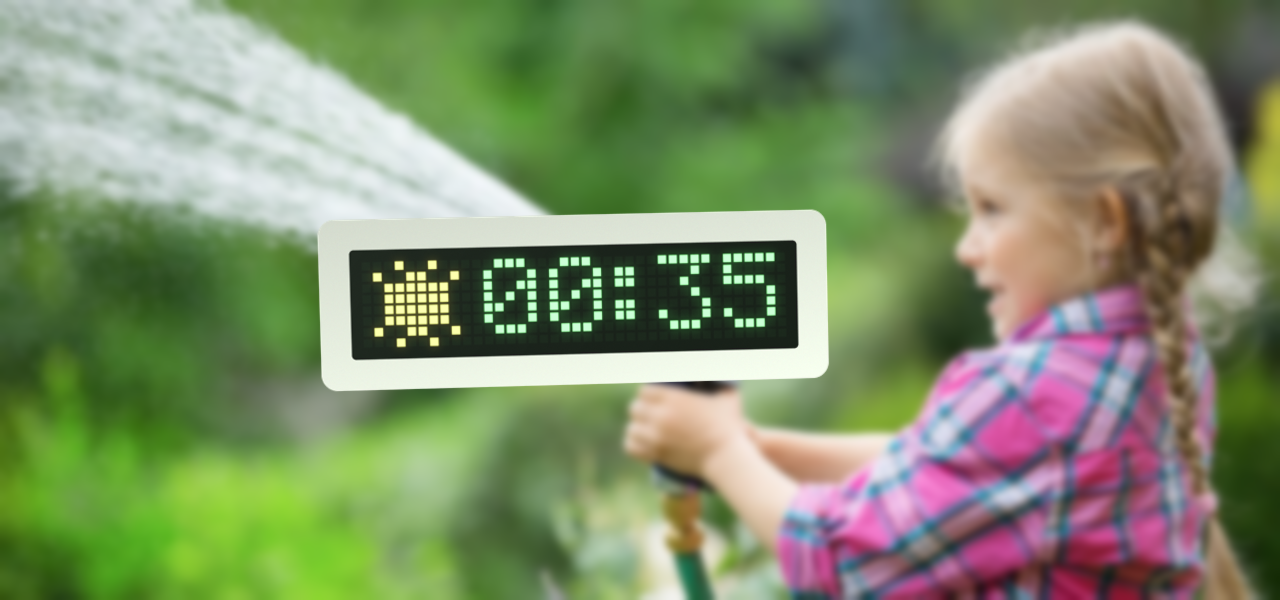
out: 0:35
